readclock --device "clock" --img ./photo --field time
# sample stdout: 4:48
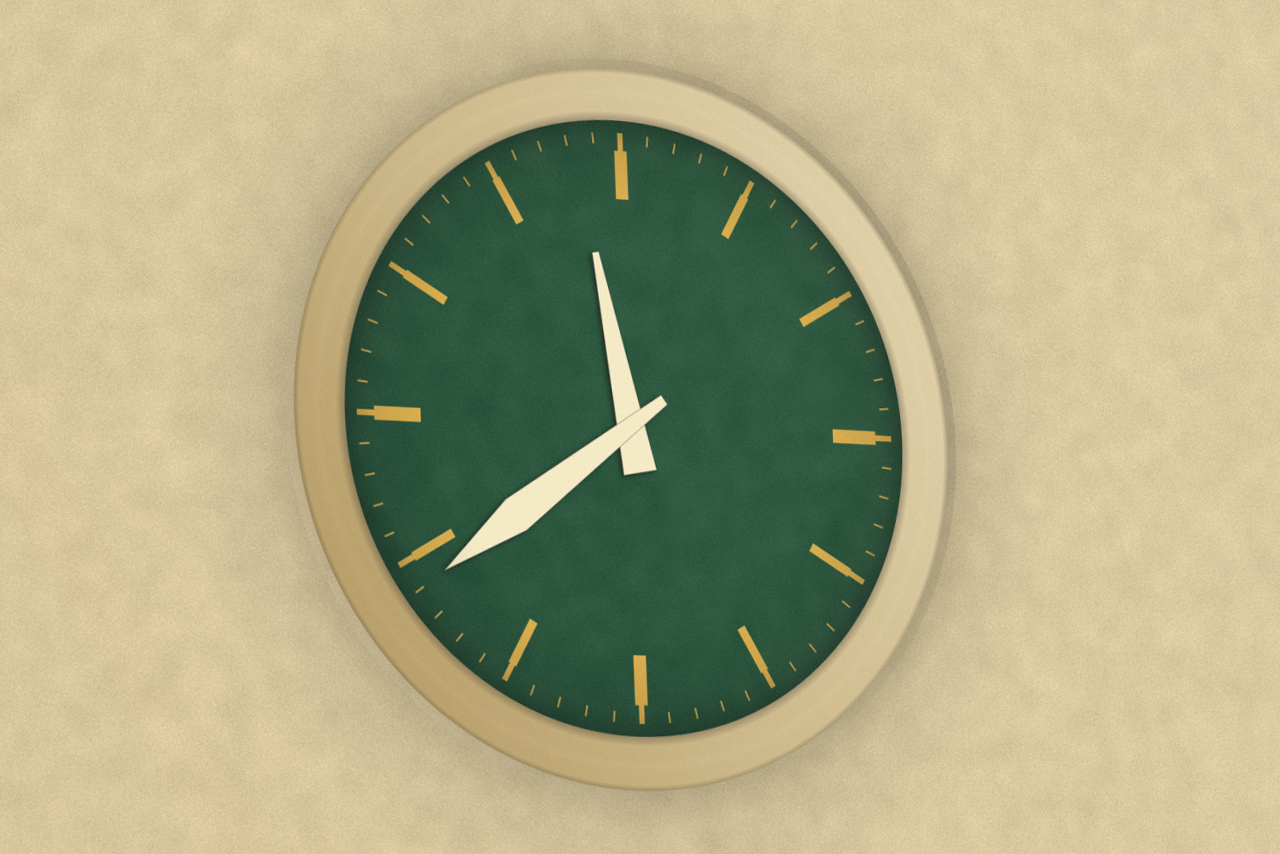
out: 11:39
